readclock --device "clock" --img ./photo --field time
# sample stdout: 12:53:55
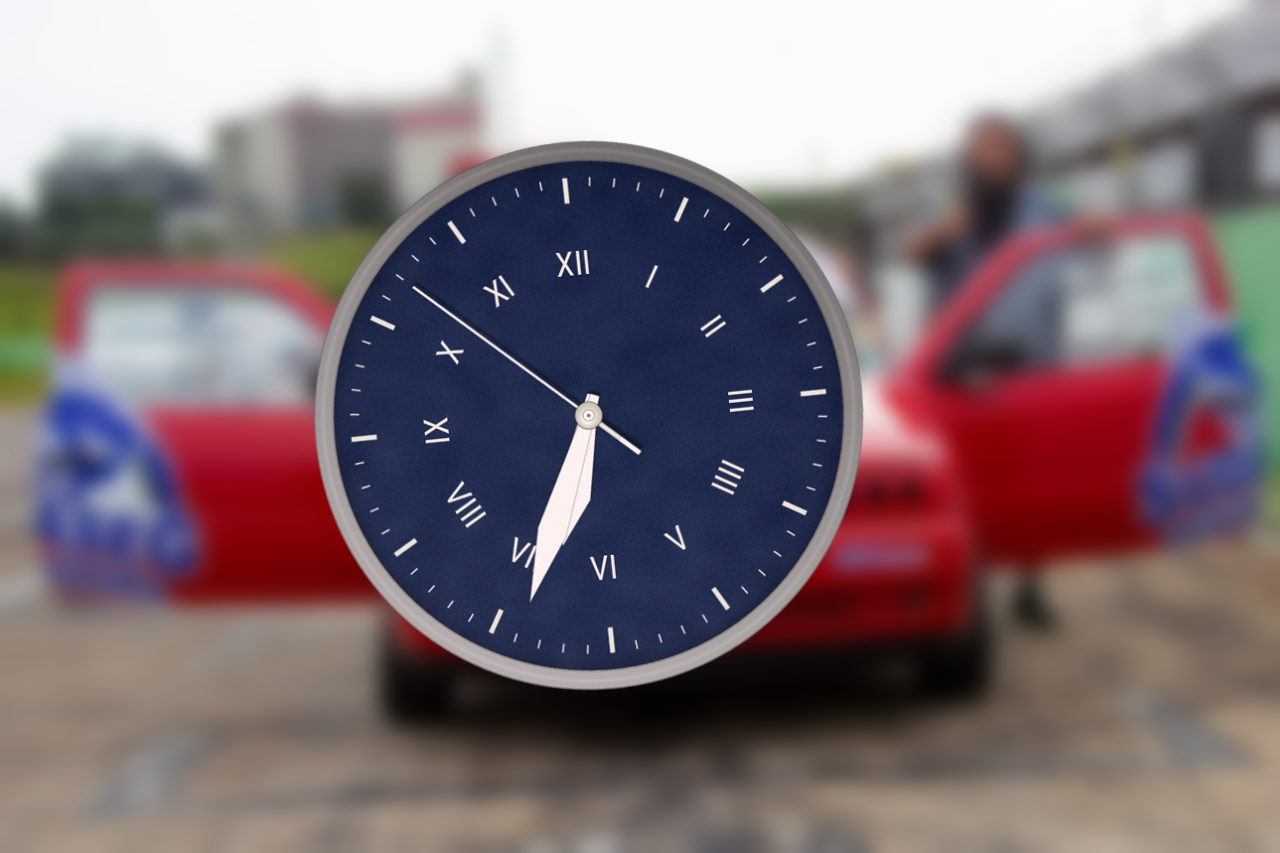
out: 6:33:52
